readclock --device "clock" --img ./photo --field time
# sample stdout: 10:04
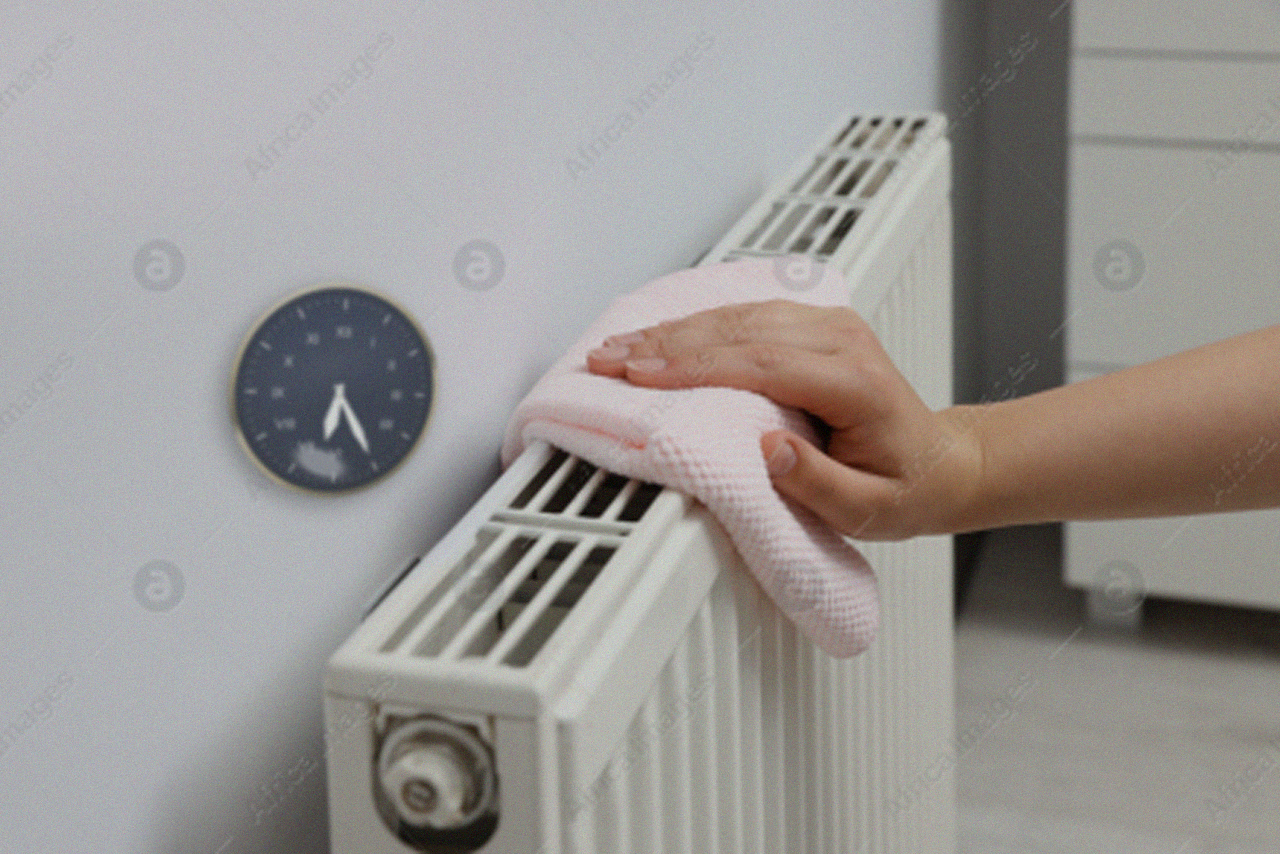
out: 6:25
